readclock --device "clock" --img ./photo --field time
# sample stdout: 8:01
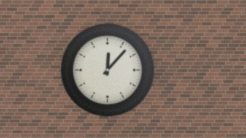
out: 12:07
